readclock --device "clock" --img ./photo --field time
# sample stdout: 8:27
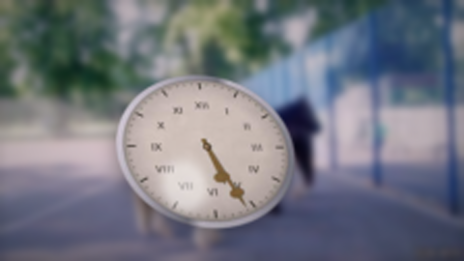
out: 5:26
